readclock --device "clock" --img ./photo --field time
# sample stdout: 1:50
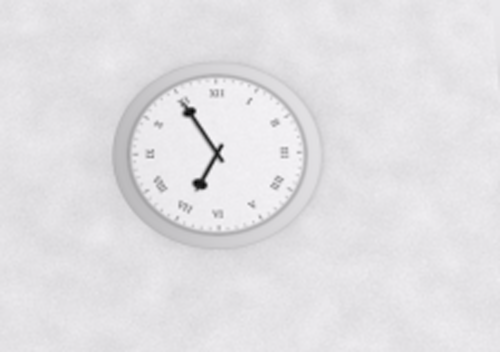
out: 6:55
